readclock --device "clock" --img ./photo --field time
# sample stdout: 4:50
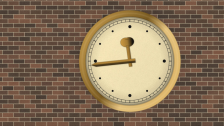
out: 11:44
